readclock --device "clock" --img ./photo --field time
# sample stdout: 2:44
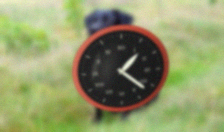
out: 1:22
